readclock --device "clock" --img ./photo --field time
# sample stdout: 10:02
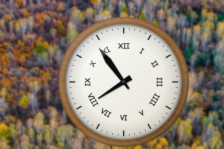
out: 7:54
